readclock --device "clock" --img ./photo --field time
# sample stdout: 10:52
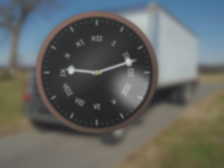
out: 9:12
